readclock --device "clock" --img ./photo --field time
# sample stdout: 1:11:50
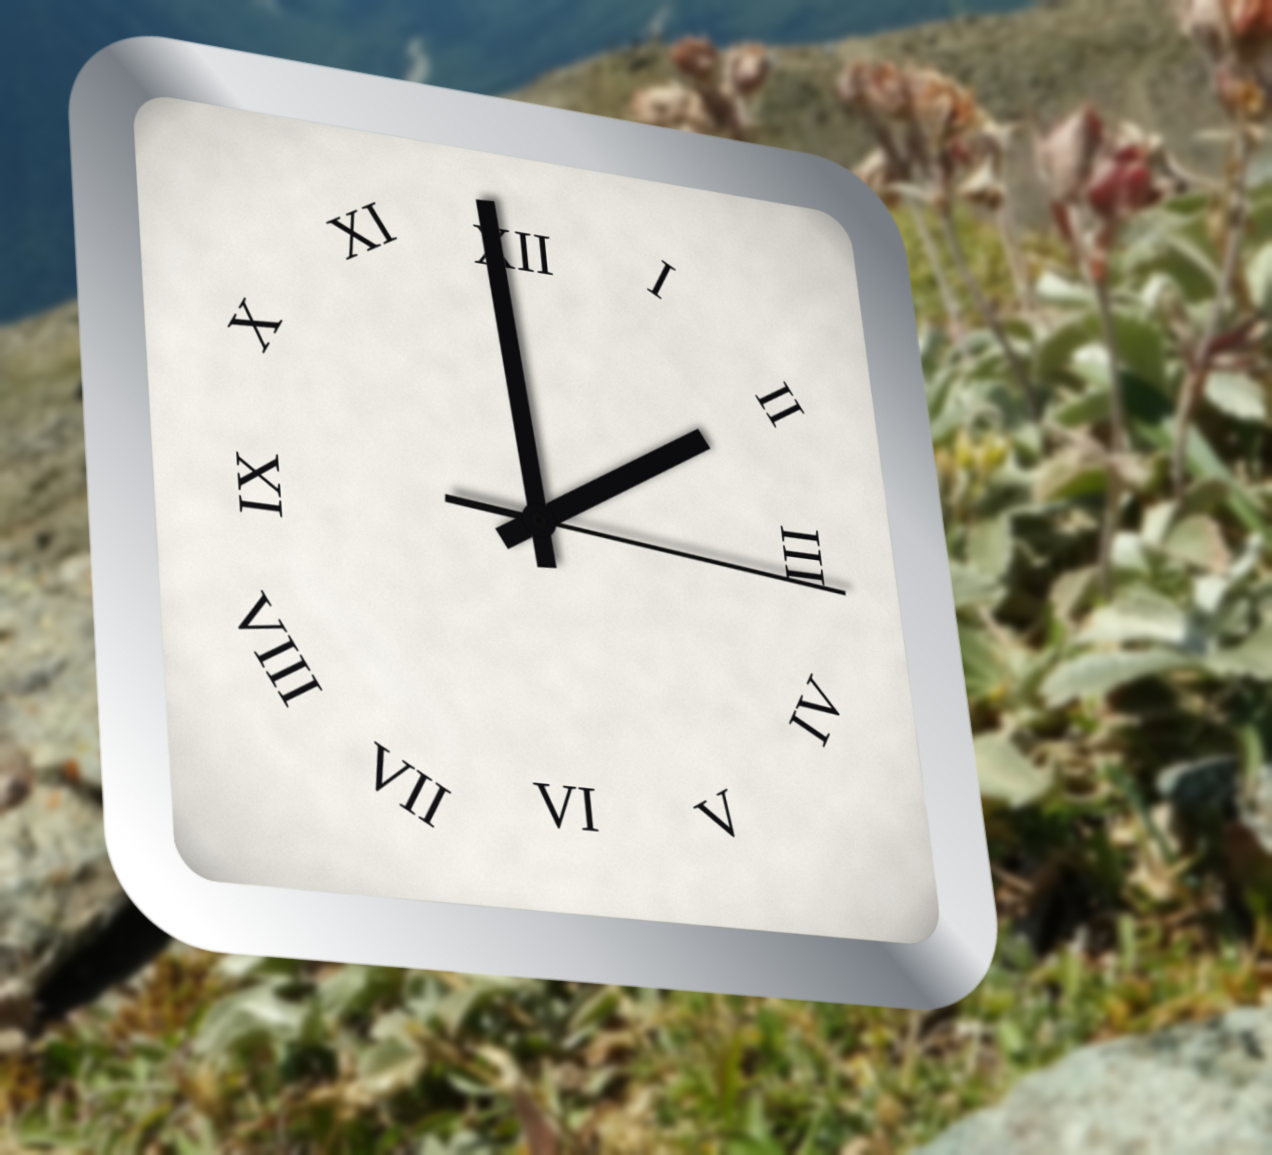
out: 1:59:16
